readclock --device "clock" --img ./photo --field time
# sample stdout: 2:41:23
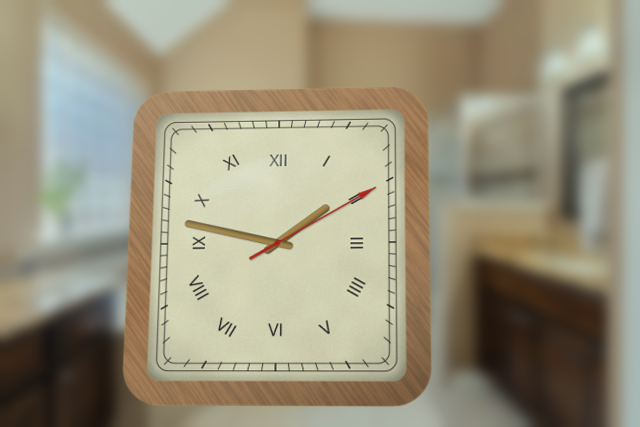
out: 1:47:10
